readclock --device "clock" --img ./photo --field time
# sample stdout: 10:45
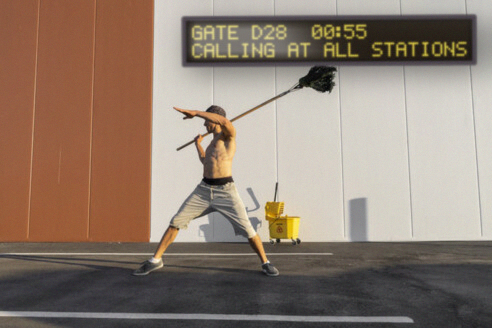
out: 0:55
